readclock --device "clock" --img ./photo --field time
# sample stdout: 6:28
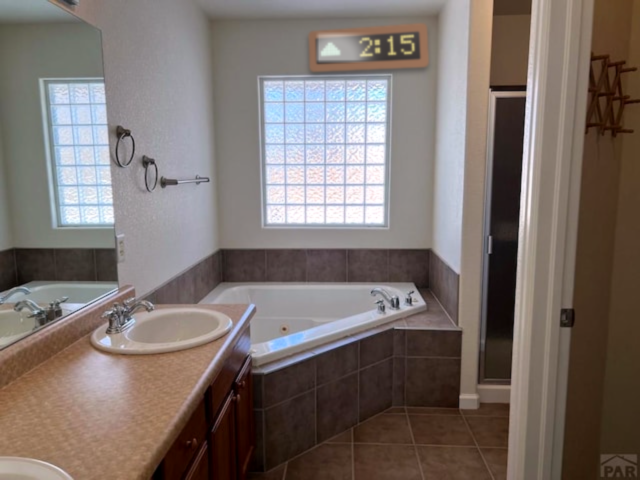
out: 2:15
